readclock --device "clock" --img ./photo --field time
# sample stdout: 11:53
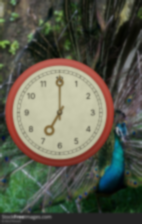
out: 7:00
